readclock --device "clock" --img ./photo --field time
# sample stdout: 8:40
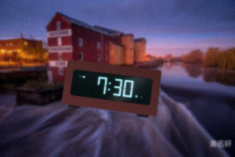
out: 7:30
